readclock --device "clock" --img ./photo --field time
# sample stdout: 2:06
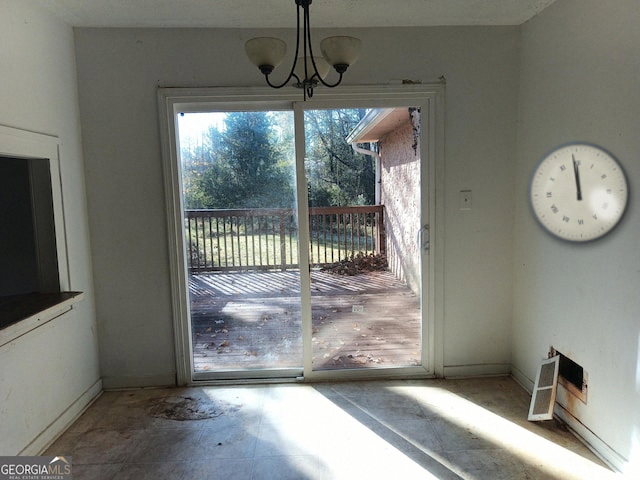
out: 11:59
